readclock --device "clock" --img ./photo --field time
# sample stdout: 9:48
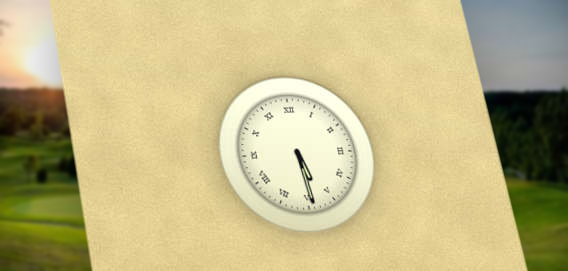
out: 5:29
